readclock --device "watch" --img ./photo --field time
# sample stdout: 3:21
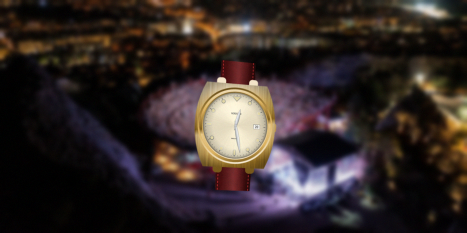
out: 12:28
